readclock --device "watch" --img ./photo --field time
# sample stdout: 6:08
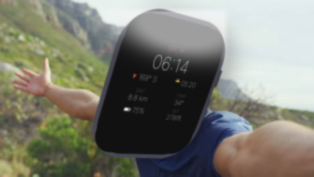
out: 6:14
